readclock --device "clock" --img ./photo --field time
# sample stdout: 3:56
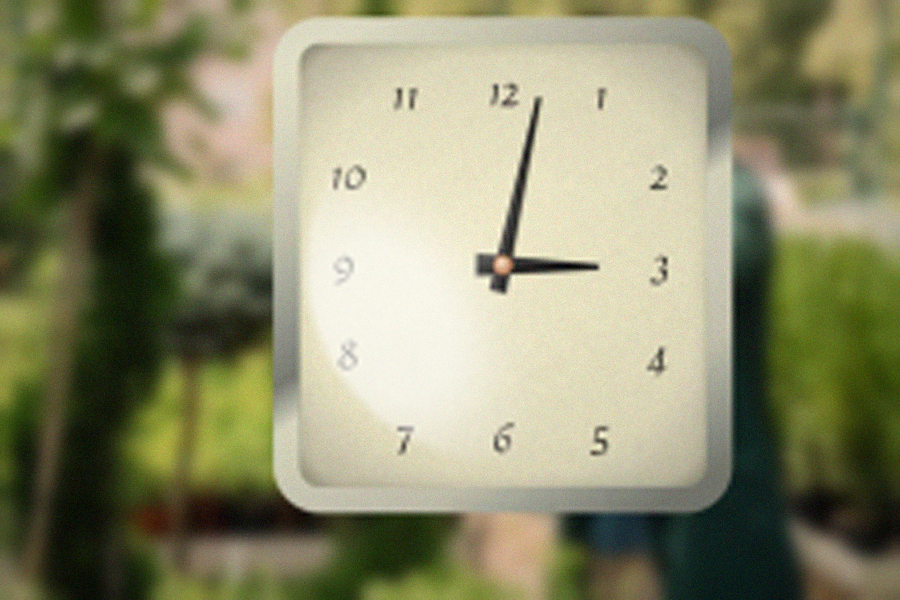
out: 3:02
